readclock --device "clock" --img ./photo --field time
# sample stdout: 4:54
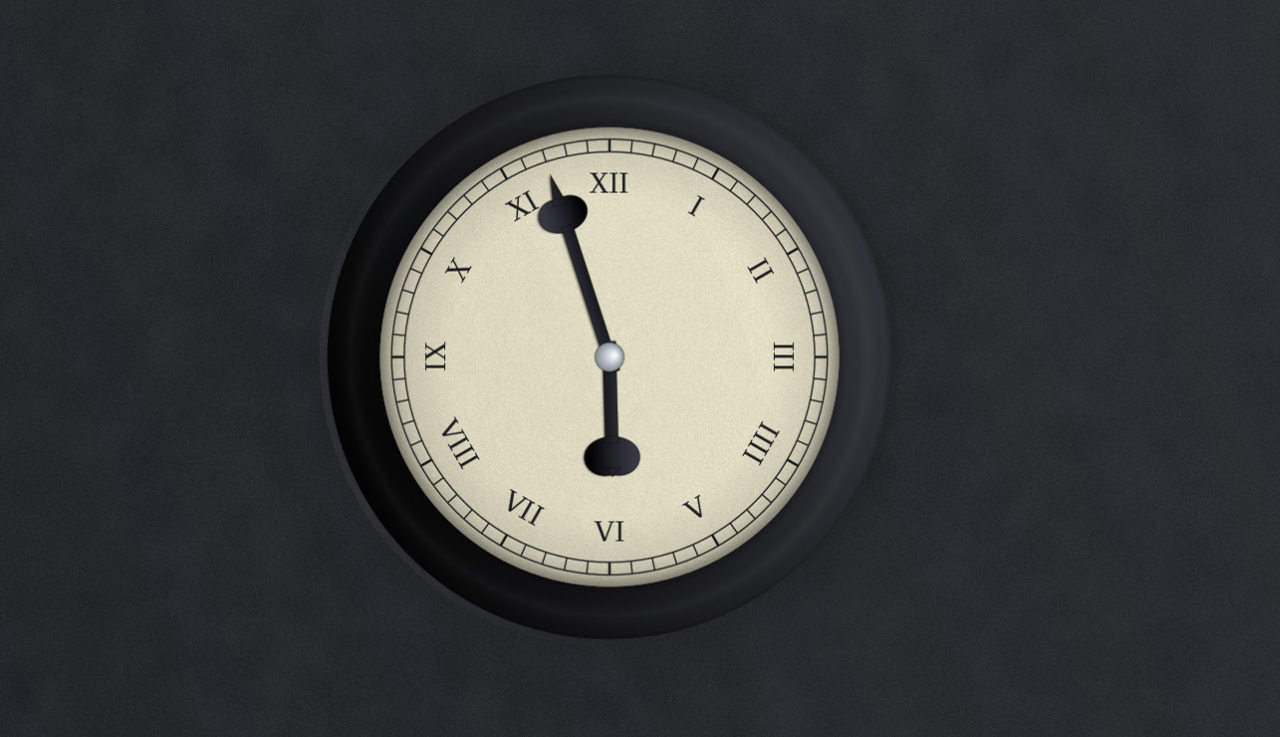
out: 5:57
